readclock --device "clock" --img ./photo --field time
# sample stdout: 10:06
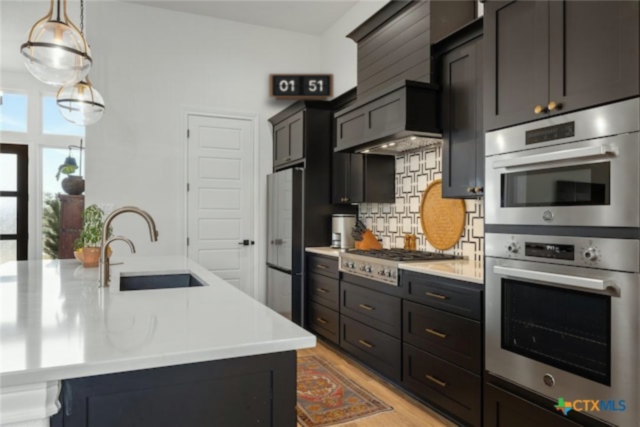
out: 1:51
